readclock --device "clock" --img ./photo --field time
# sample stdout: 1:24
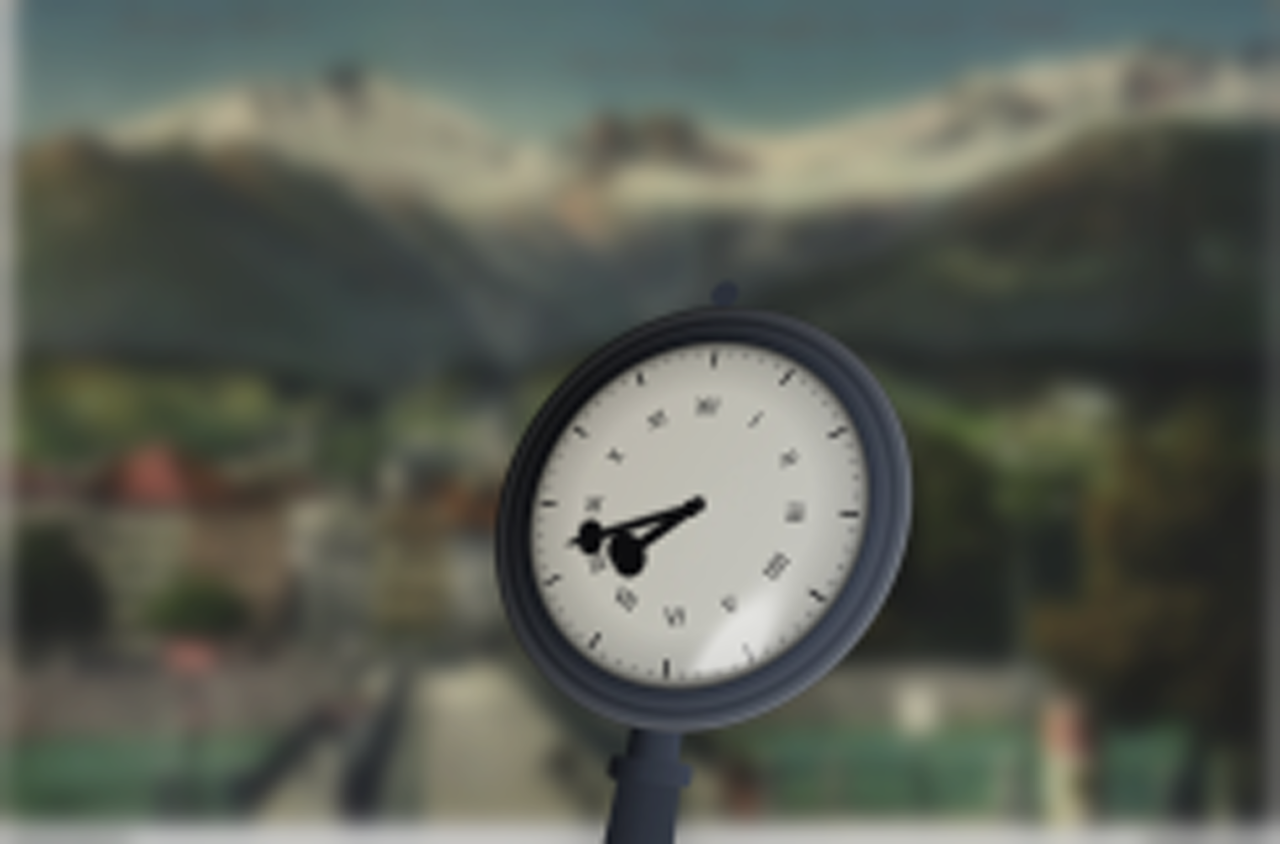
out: 7:42
